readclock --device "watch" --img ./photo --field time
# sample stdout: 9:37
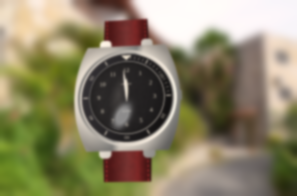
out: 11:59
